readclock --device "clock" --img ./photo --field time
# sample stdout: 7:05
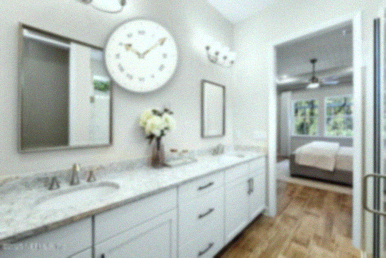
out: 10:09
